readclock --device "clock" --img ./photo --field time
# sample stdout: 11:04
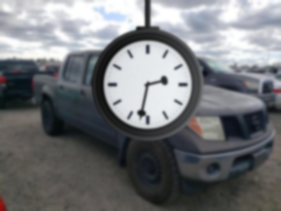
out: 2:32
